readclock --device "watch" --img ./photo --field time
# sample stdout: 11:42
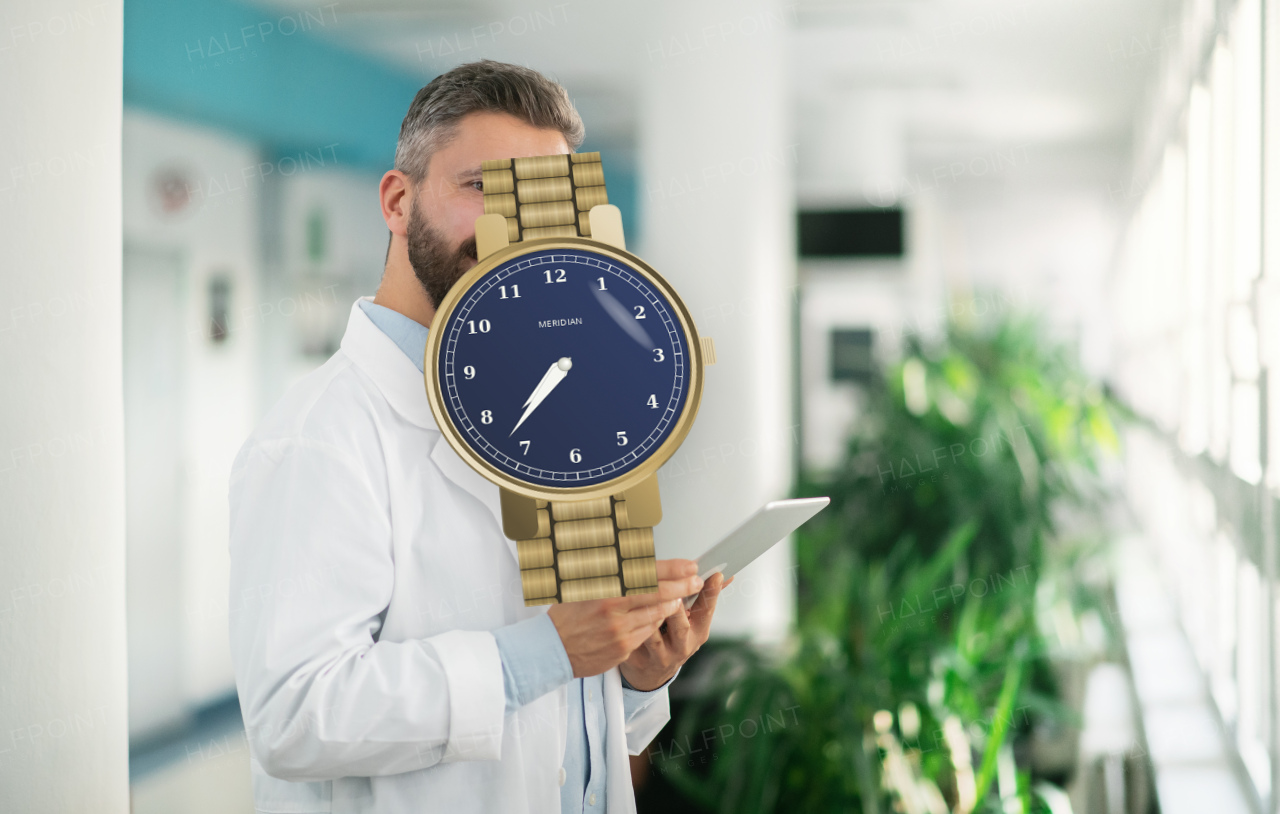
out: 7:37
